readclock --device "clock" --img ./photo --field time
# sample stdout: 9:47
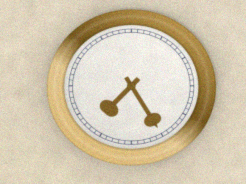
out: 7:25
